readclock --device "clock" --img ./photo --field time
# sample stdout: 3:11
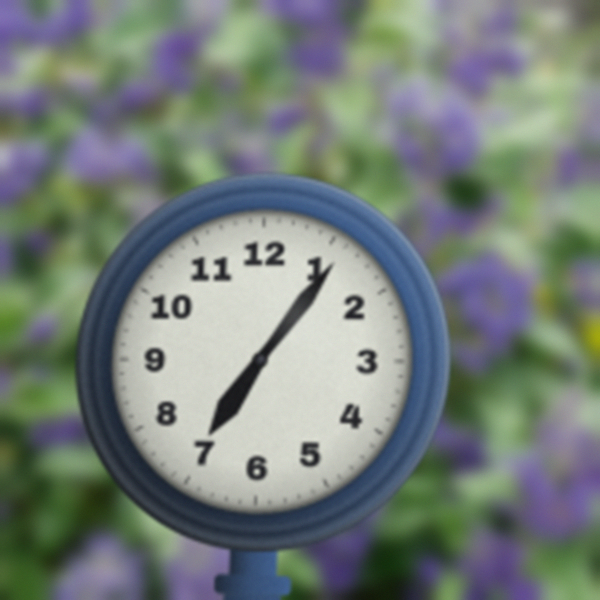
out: 7:06
